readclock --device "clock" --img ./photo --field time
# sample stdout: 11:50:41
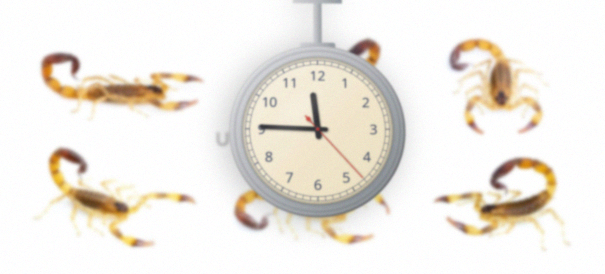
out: 11:45:23
